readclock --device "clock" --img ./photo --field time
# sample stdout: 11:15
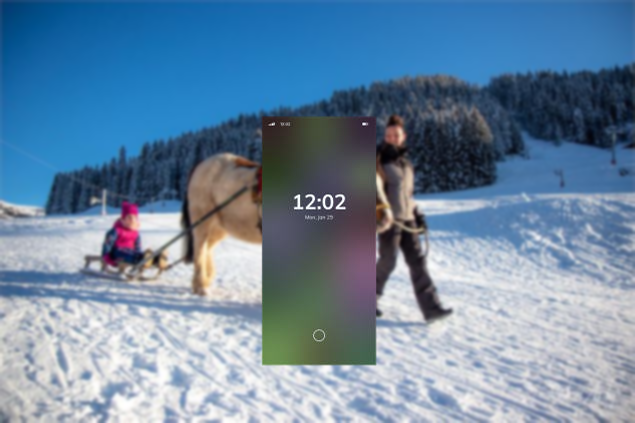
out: 12:02
